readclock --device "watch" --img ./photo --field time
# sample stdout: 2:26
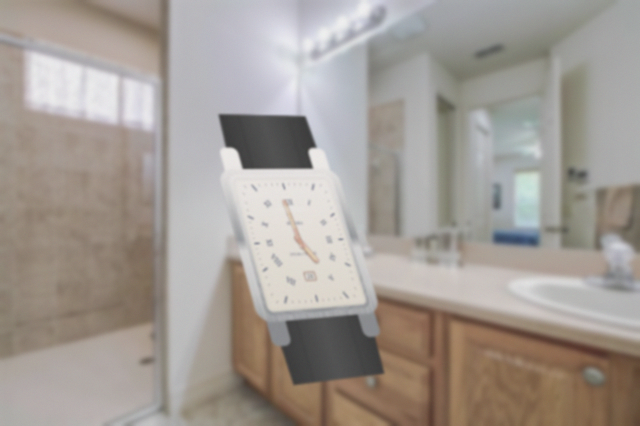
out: 4:59
